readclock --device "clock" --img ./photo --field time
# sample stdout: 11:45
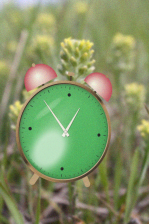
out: 12:53
